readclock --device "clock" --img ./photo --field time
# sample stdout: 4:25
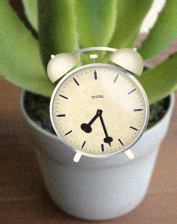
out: 7:28
